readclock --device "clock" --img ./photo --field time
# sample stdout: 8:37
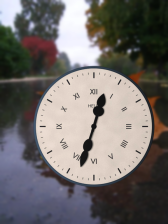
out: 12:33
